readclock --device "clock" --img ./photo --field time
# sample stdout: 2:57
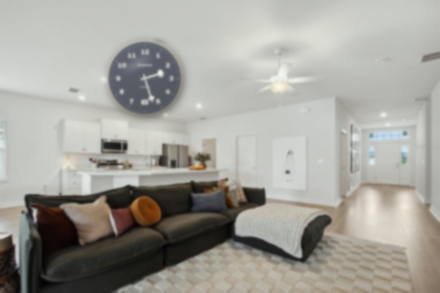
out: 2:27
